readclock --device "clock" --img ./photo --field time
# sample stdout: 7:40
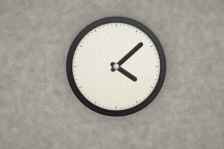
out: 4:08
